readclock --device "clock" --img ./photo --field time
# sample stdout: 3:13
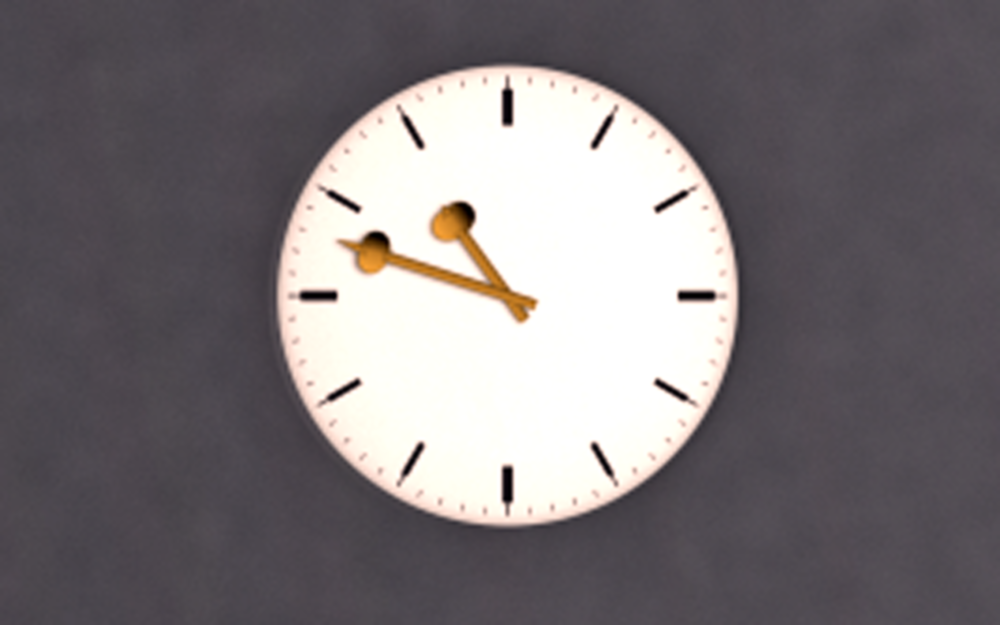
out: 10:48
